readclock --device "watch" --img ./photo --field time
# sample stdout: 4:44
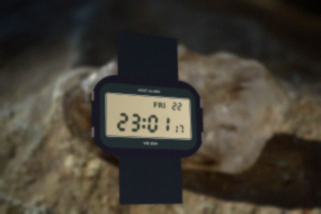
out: 23:01
